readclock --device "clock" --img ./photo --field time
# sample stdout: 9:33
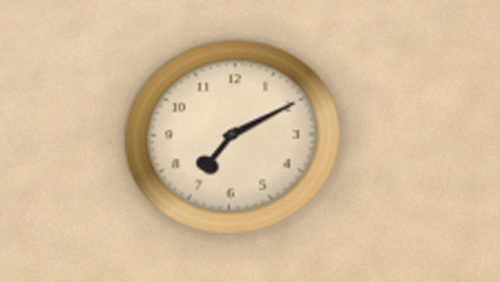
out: 7:10
